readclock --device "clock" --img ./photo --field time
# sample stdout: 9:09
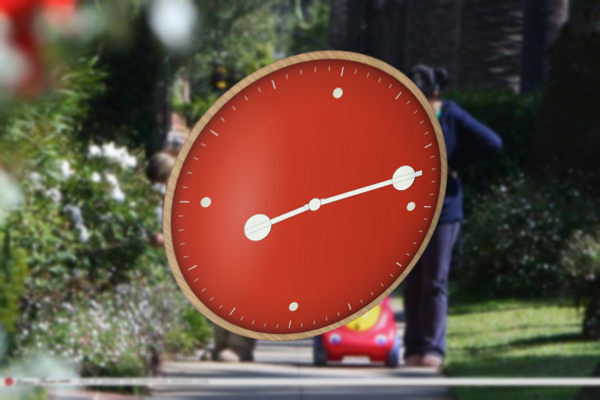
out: 8:12
